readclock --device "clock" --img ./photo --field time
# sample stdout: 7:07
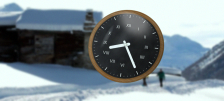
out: 8:25
